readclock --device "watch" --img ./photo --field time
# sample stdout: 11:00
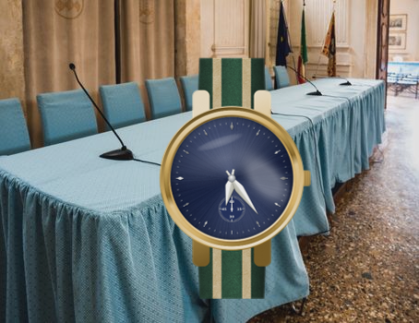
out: 6:24
